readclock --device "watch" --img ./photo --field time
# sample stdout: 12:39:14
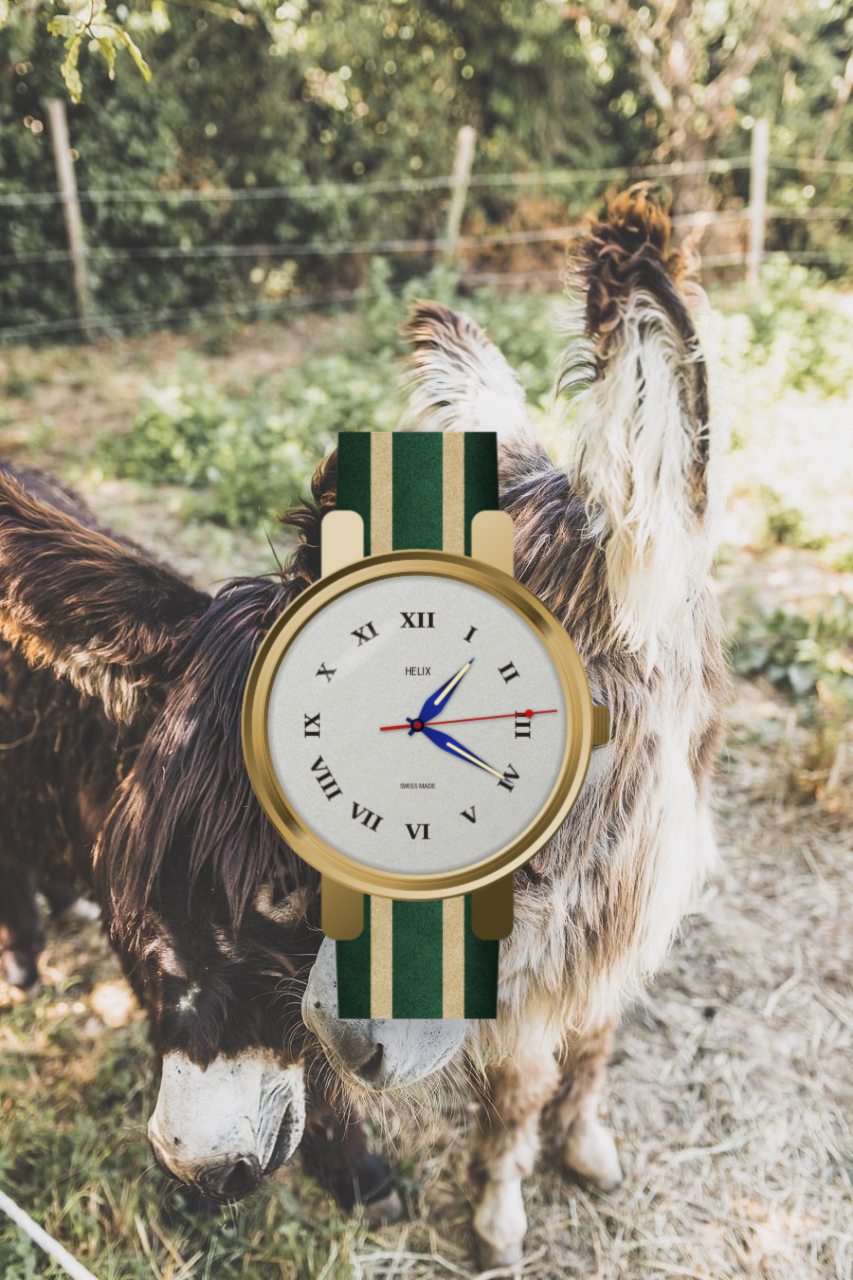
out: 1:20:14
